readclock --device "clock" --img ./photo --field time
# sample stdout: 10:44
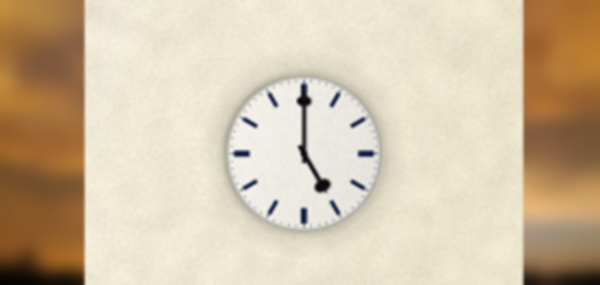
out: 5:00
